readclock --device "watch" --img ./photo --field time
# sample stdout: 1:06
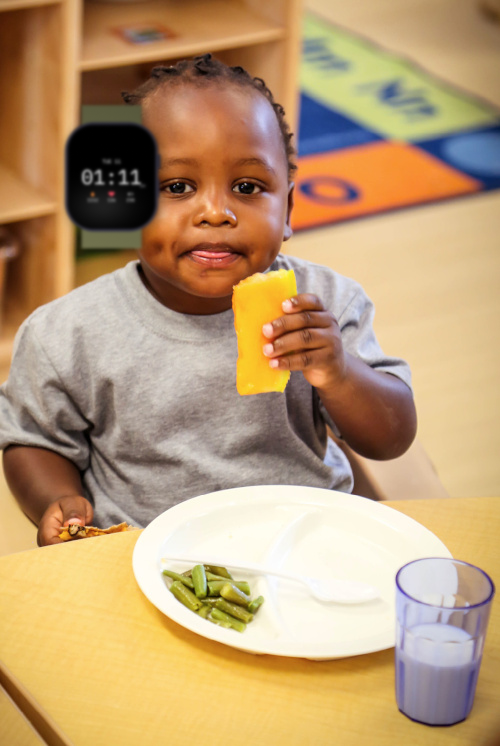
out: 1:11
